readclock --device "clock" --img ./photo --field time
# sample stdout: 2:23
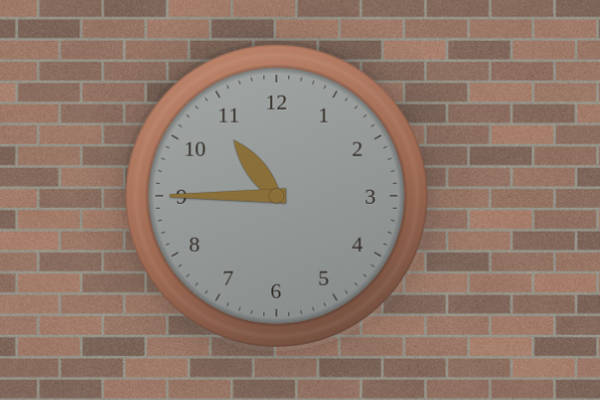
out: 10:45
